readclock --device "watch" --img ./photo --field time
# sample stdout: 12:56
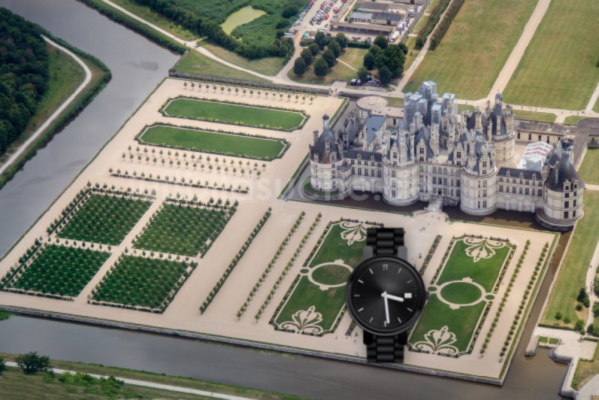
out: 3:29
